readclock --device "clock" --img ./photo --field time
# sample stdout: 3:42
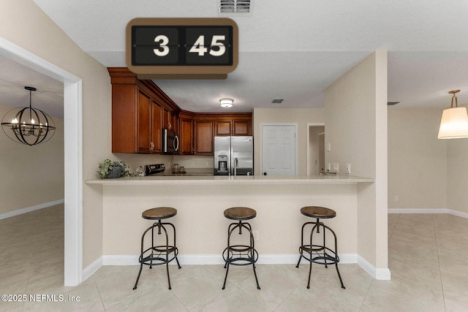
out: 3:45
